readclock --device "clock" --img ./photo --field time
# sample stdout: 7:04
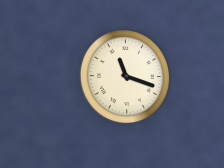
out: 11:18
